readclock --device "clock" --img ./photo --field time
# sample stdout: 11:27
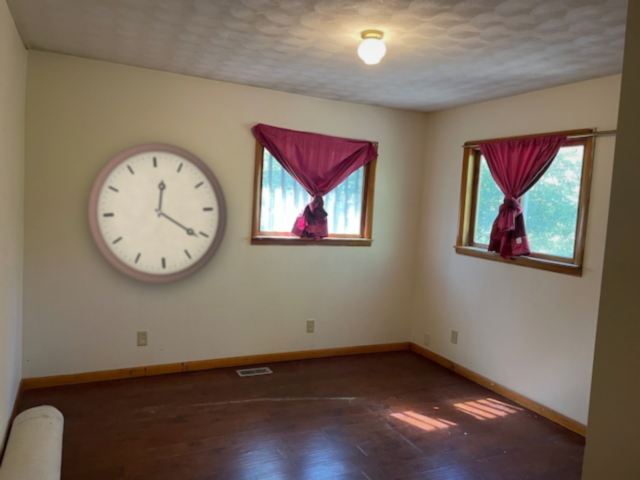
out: 12:21
